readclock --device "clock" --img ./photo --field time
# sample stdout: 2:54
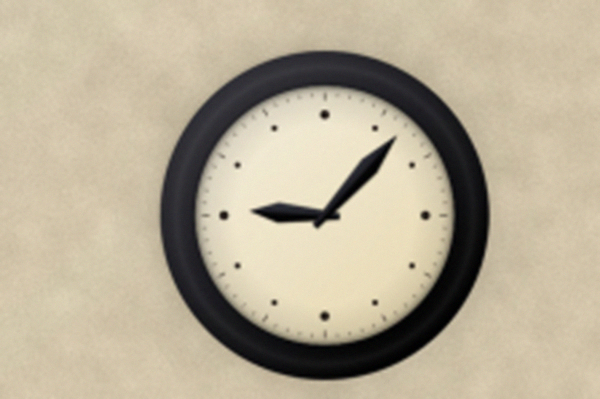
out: 9:07
